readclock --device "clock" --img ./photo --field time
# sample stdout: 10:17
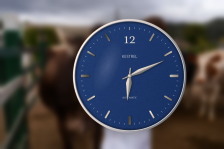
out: 6:11
